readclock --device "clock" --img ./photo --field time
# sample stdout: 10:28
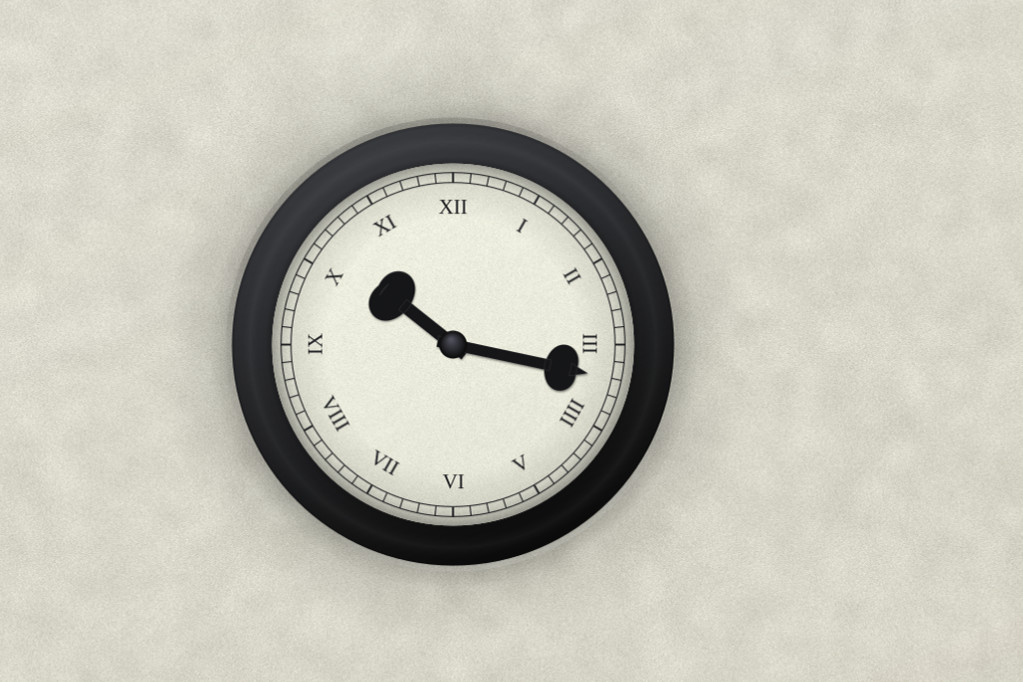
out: 10:17
